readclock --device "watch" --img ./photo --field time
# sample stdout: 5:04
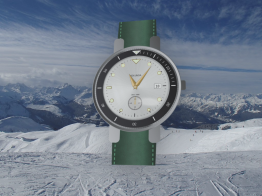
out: 11:06
